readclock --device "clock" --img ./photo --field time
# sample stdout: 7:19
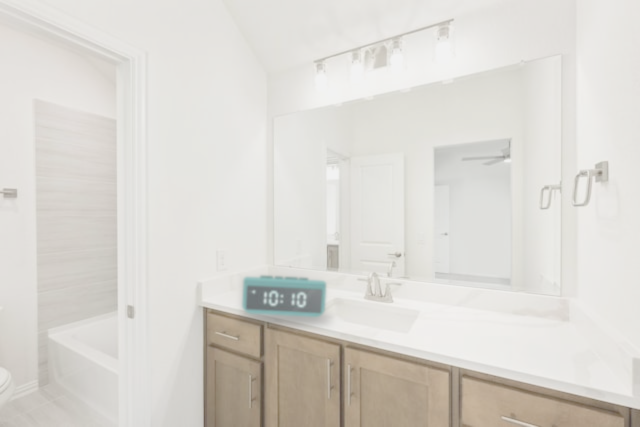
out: 10:10
